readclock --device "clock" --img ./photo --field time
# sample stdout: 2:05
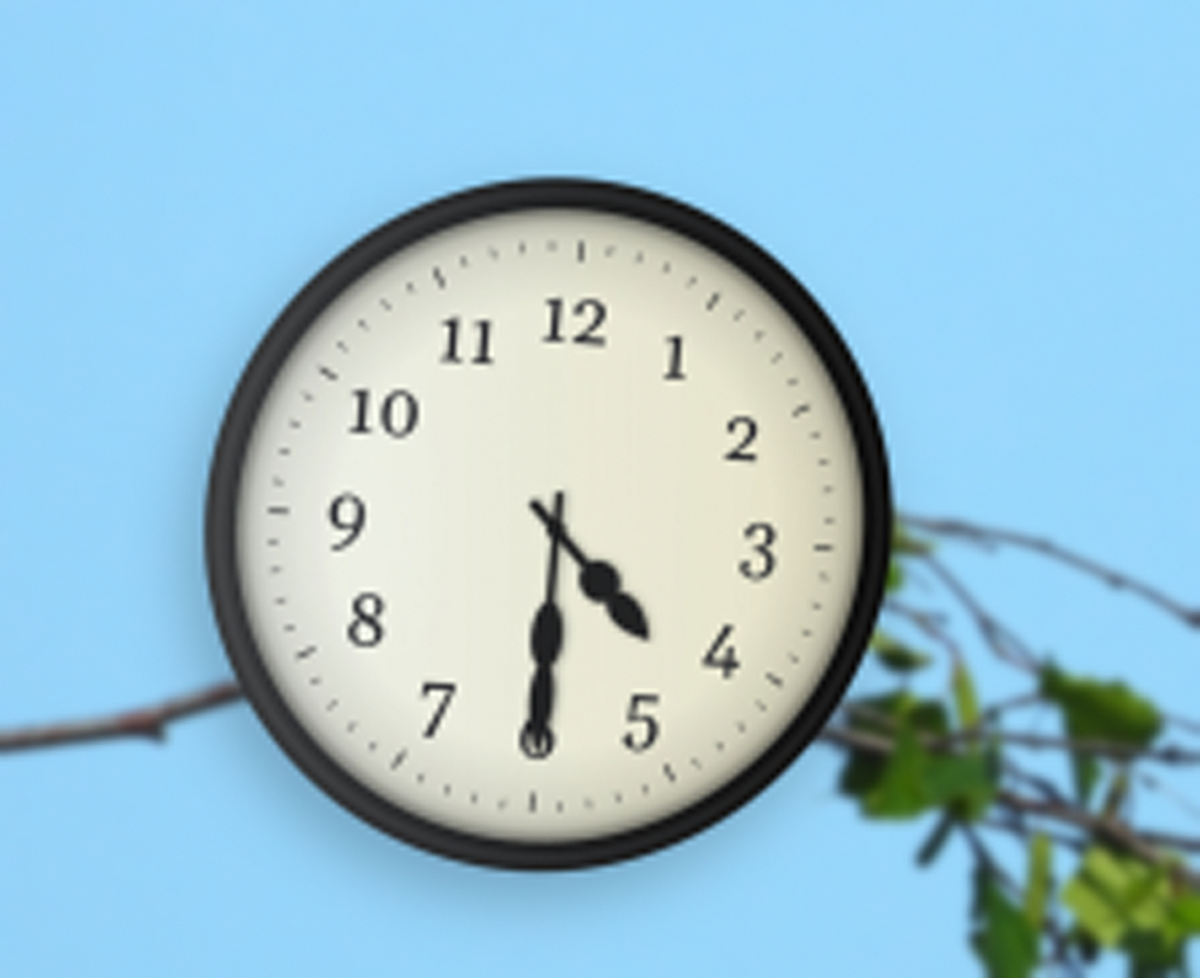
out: 4:30
